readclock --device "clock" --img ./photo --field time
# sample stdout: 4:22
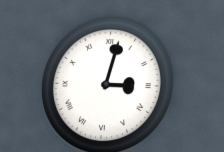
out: 3:02
